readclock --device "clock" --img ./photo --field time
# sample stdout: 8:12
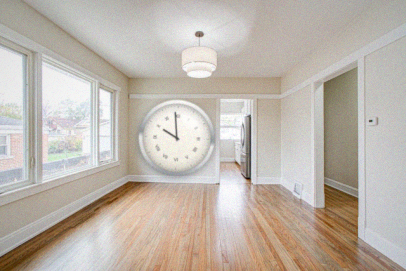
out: 9:59
